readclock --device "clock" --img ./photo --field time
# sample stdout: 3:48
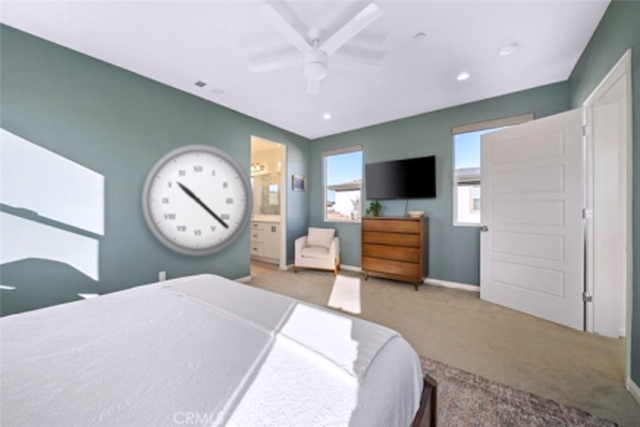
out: 10:22
